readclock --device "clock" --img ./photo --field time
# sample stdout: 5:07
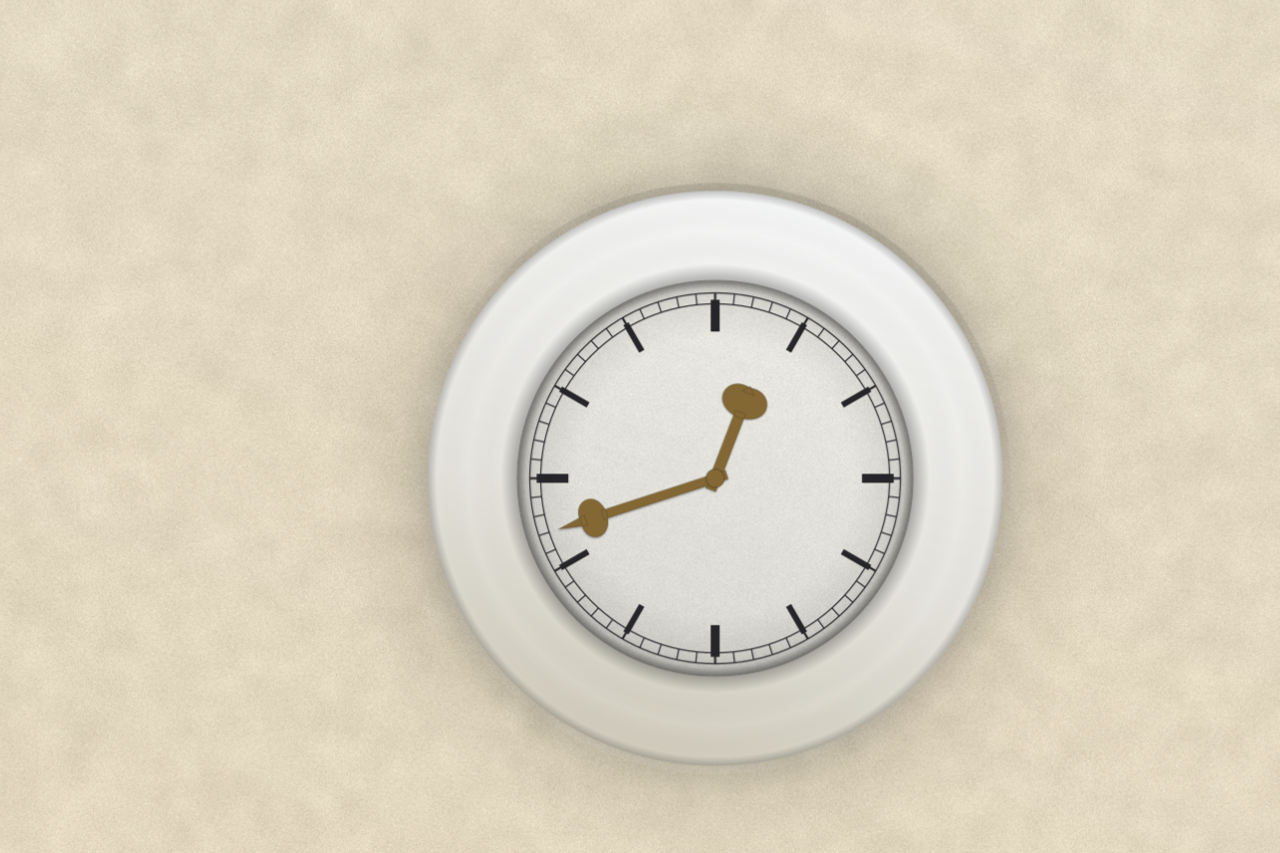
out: 12:42
